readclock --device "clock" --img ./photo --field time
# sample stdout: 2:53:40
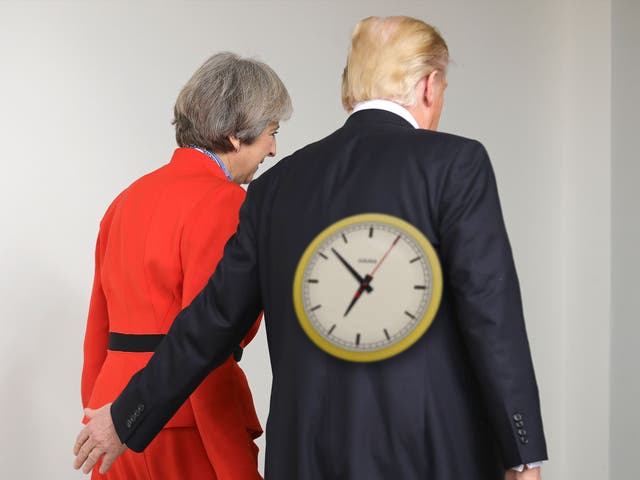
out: 6:52:05
